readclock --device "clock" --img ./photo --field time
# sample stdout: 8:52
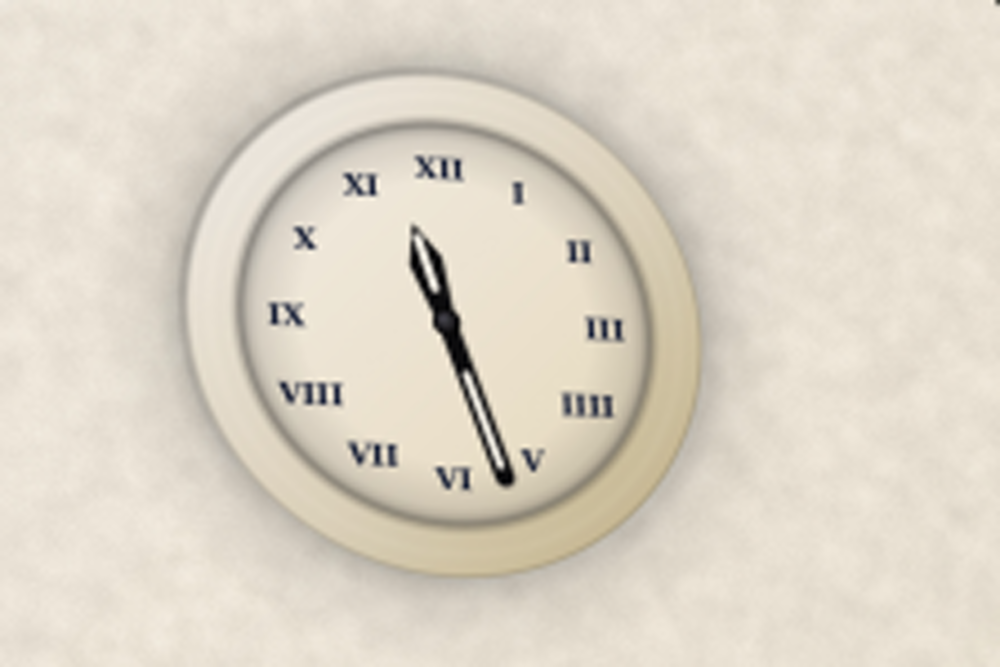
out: 11:27
